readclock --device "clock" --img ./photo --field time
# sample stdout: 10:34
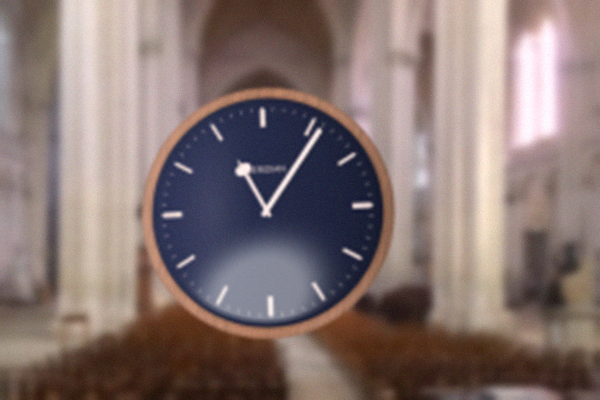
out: 11:06
